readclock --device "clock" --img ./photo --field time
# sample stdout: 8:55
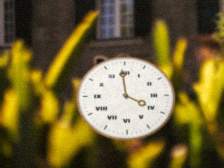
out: 3:59
